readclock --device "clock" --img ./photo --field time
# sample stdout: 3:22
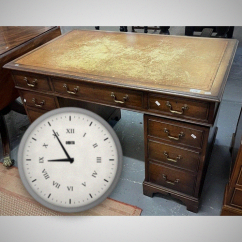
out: 8:55
